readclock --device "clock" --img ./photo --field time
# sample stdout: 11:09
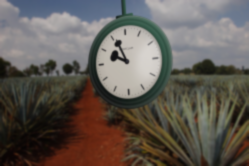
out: 9:56
